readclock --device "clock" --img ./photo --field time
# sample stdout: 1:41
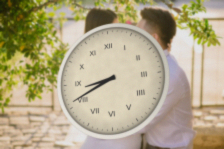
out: 8:41
